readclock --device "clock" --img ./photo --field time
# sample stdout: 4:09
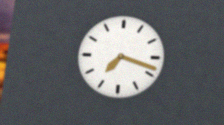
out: 7:18
